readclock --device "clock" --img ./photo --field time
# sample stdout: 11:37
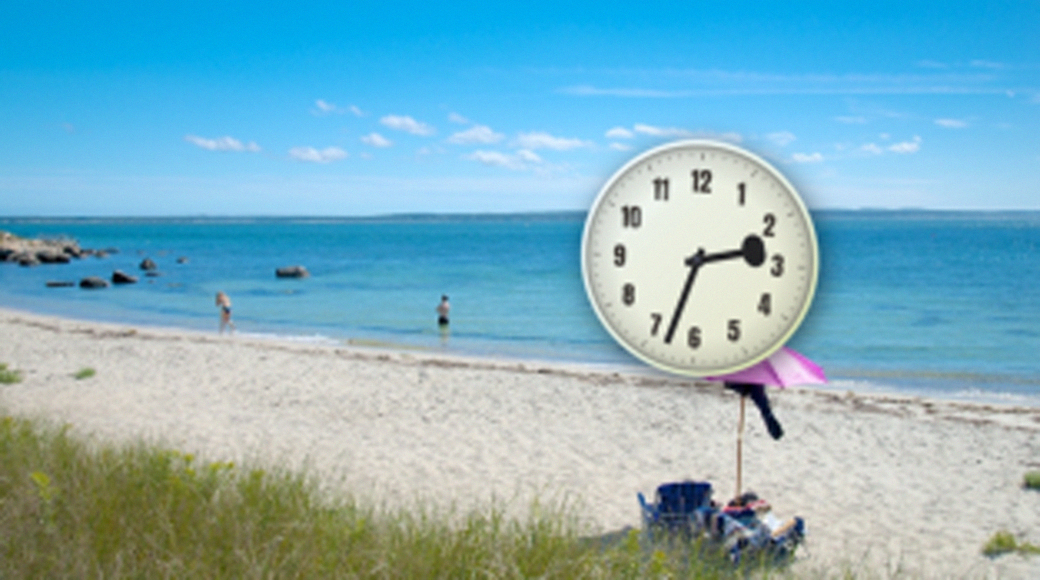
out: 2:33
